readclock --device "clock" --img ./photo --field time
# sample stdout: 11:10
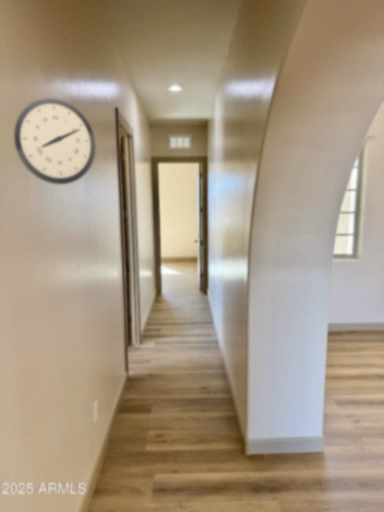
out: 8:11
